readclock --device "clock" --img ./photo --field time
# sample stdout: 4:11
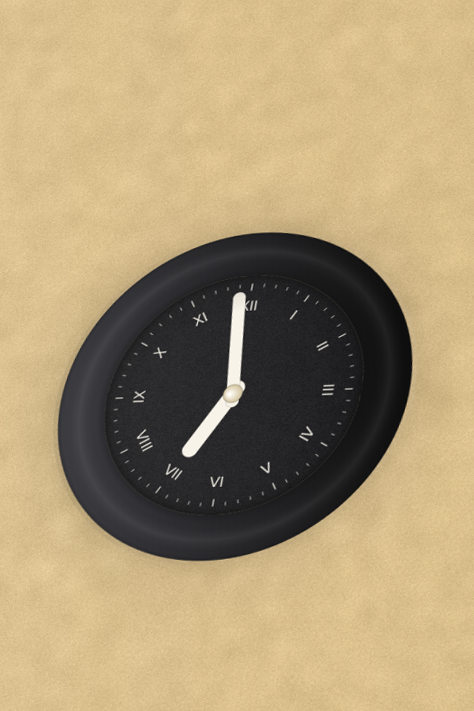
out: 6:59
